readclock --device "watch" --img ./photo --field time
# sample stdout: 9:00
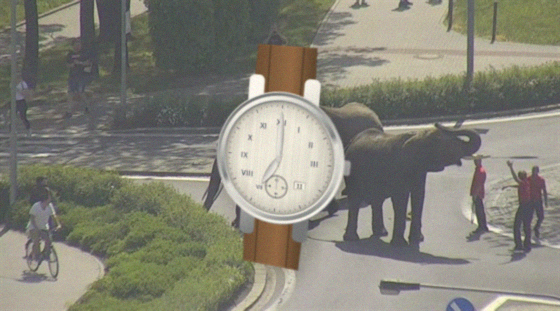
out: 7:00
